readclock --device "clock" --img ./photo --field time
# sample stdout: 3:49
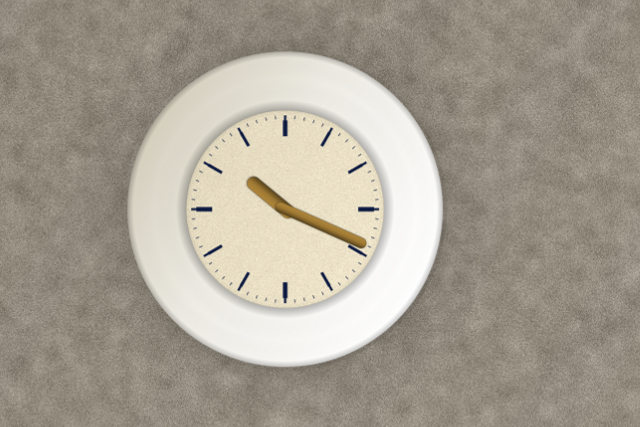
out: 10:19
